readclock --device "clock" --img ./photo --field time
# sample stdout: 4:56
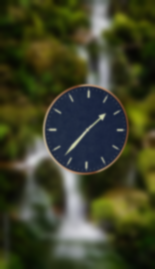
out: 1:37
